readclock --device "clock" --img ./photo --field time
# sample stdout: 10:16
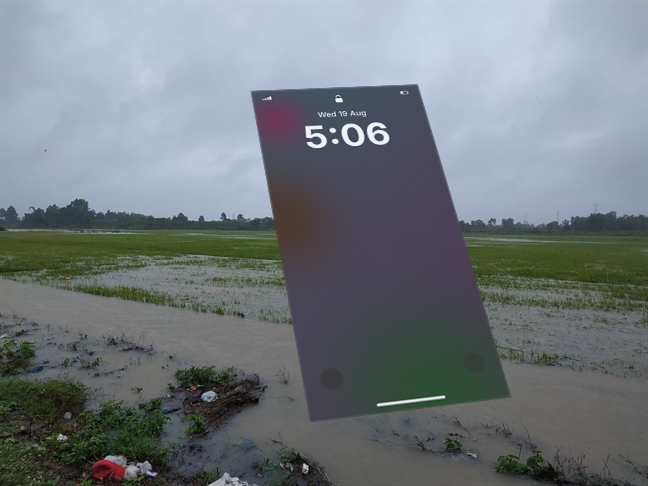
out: 5:06
